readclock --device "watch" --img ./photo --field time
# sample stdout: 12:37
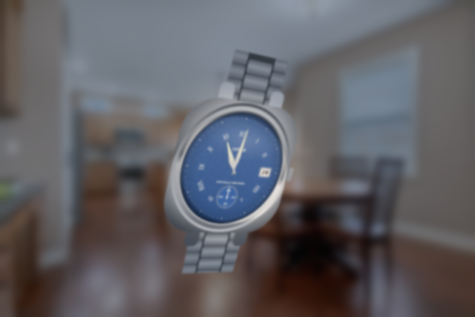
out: 11:01
